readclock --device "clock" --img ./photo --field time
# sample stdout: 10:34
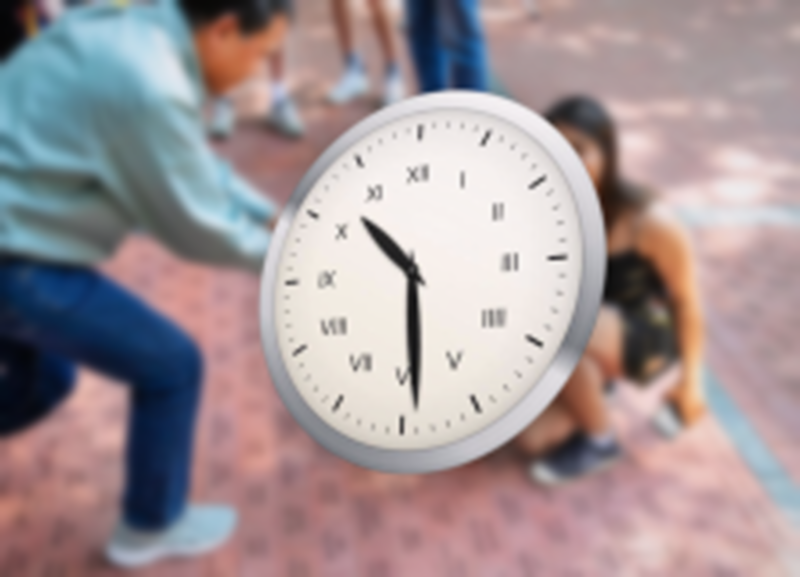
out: 10:29
